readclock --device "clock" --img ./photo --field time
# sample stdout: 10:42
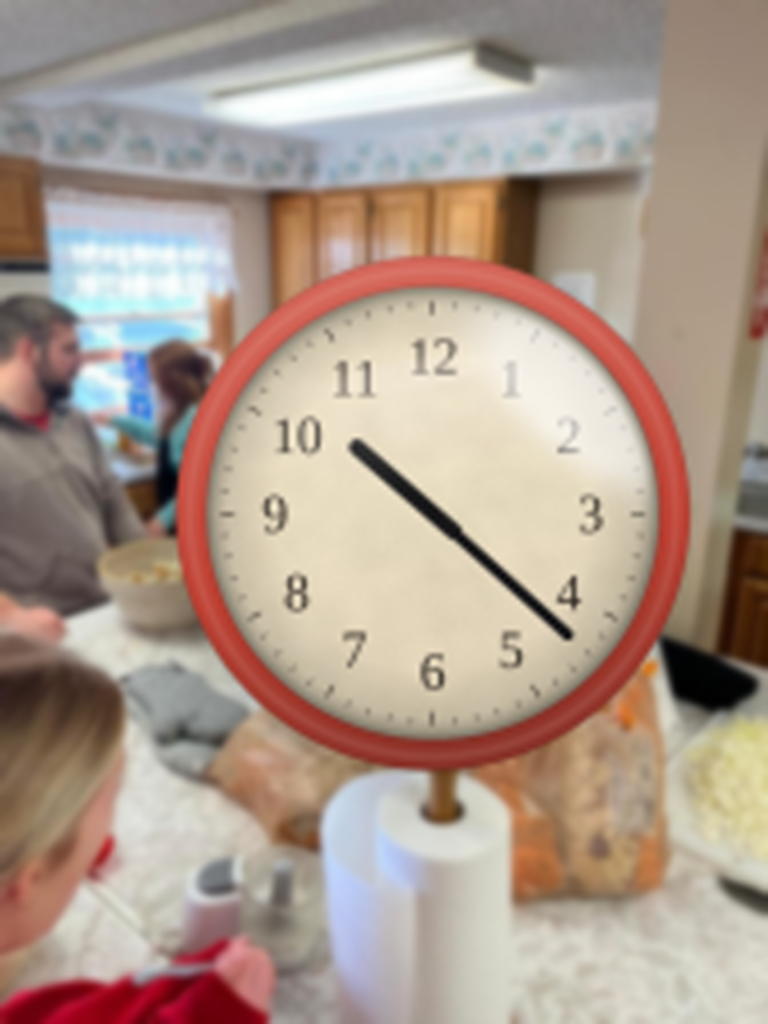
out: 10:22
